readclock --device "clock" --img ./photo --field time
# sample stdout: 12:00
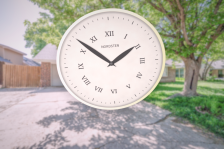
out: 1:52
